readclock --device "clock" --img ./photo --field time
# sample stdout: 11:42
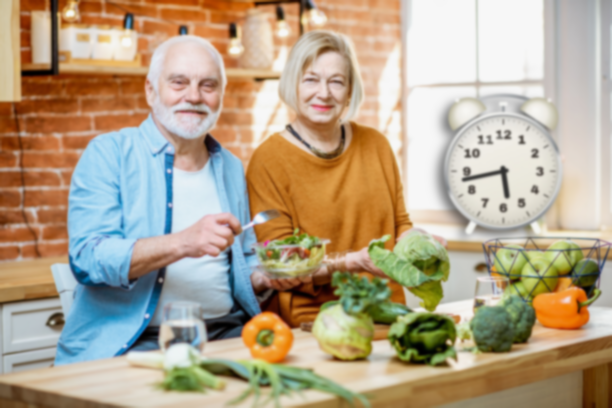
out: 5:43
